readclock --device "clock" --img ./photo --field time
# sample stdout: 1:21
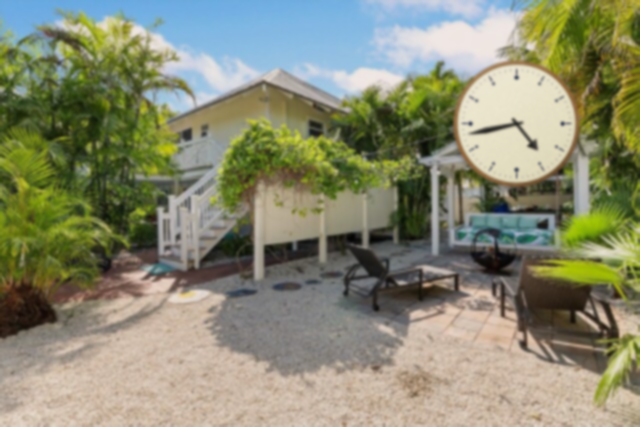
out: 4:43
